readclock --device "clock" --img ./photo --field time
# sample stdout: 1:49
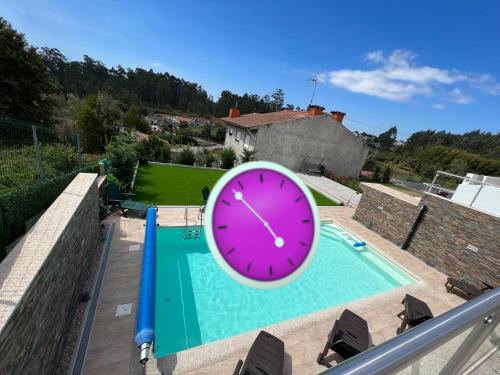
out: 4:53
